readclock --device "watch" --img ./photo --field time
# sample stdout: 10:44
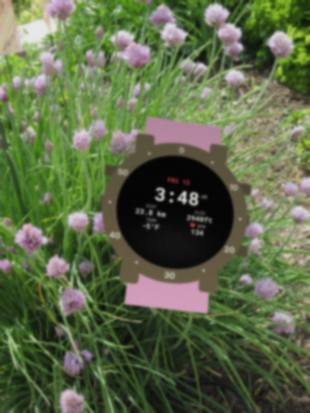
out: 3:48
